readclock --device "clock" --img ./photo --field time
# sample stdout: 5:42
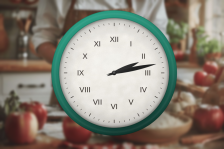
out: 2:13
